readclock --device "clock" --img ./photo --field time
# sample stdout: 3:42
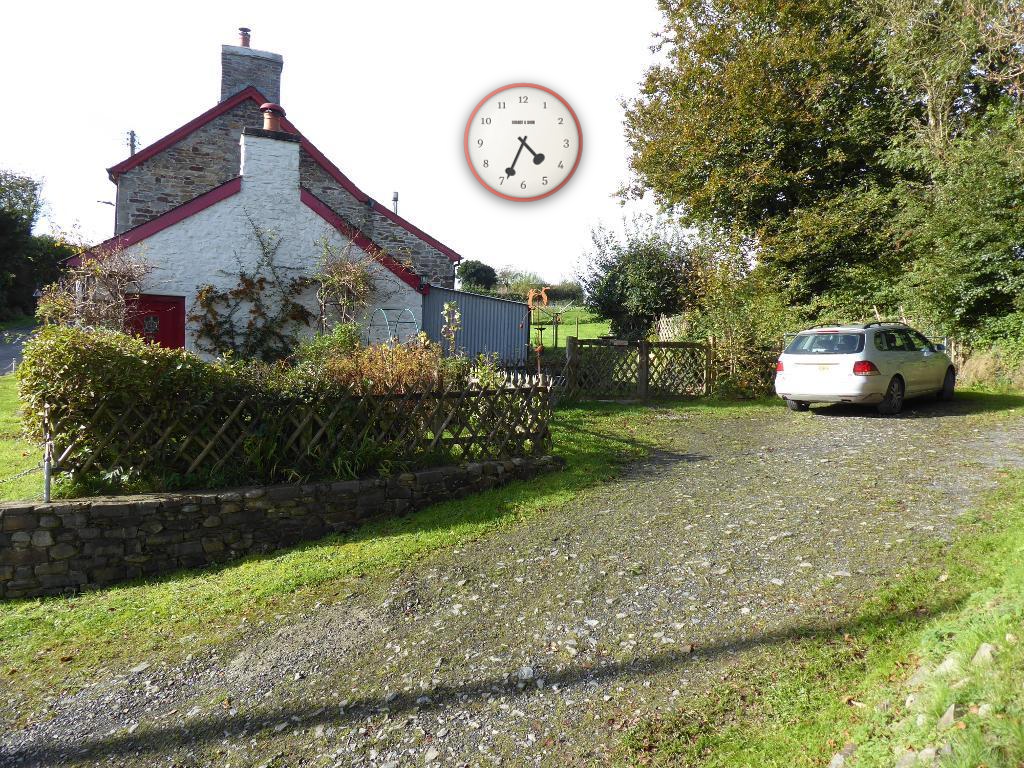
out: 4:34
